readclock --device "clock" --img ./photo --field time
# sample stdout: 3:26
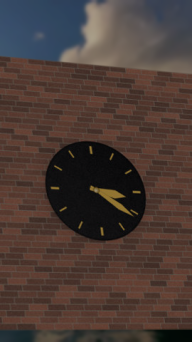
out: 3:21
